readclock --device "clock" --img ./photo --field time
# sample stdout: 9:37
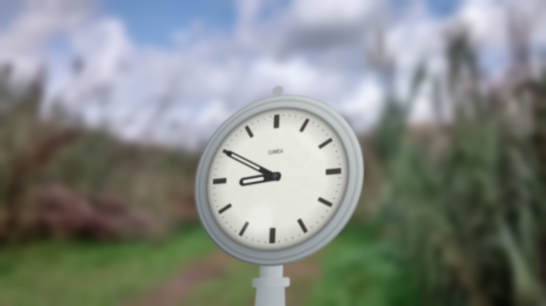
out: 8:50
